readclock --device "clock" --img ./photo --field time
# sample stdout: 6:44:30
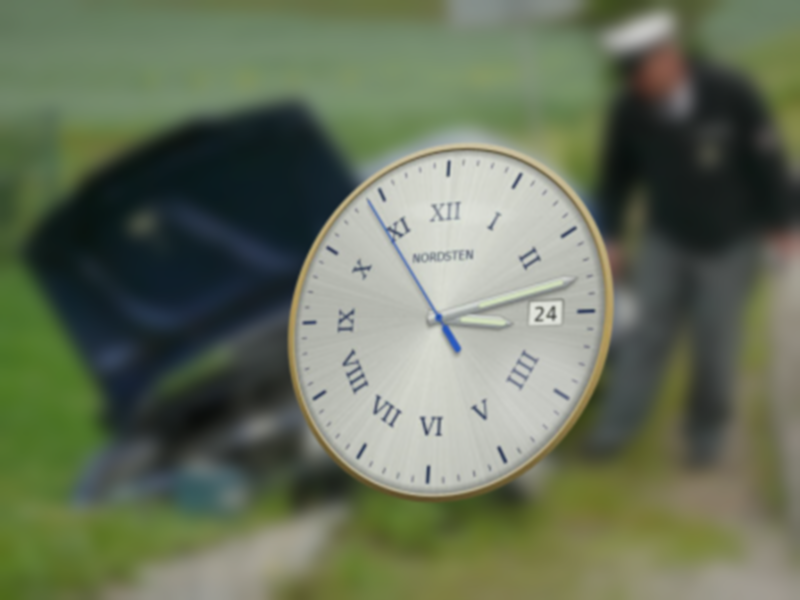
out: 3:12:54
